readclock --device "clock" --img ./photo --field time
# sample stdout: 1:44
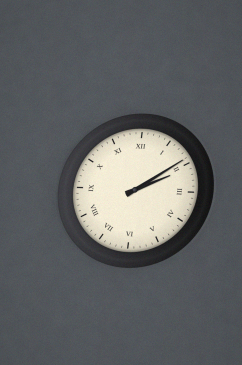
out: 2:09
